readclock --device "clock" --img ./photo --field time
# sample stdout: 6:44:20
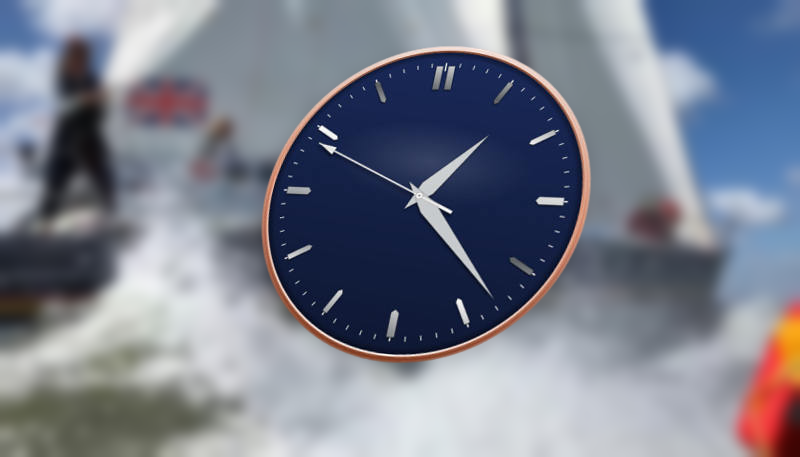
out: 1:22:49
